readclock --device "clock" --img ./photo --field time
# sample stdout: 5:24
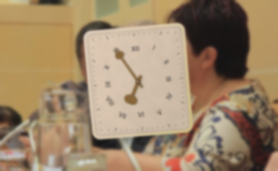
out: 6:55
